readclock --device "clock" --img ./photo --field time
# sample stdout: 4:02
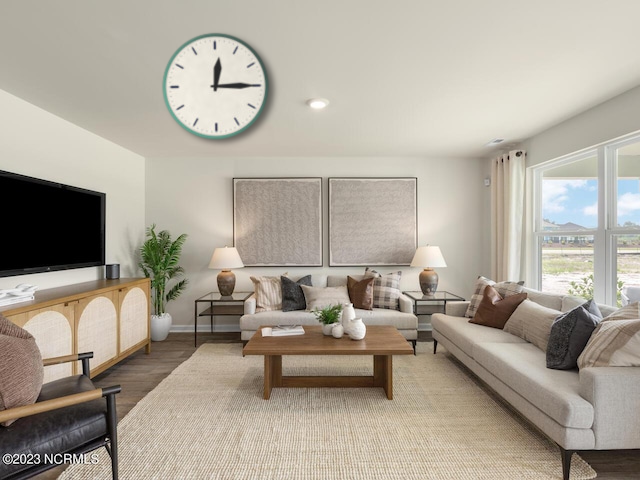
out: 12:15
